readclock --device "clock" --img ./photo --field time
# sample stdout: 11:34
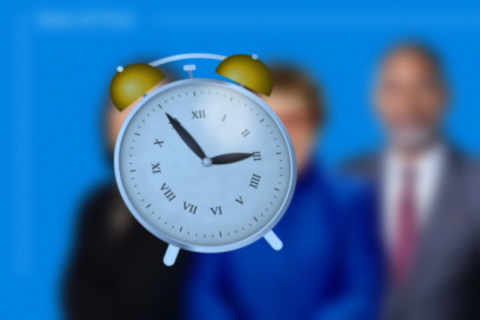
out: 2:55
